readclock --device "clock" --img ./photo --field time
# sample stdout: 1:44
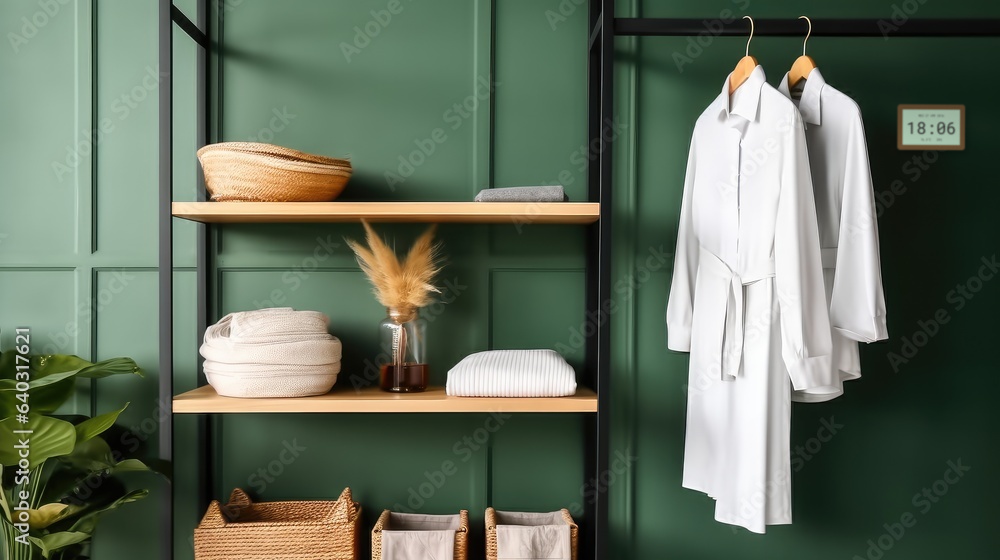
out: 18:06
